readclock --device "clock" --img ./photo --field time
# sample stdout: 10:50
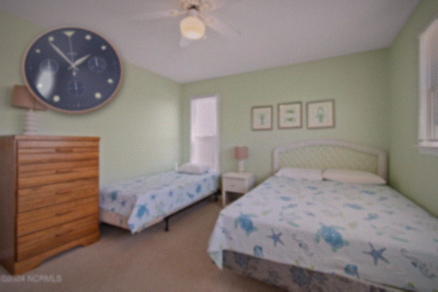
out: 1:54
